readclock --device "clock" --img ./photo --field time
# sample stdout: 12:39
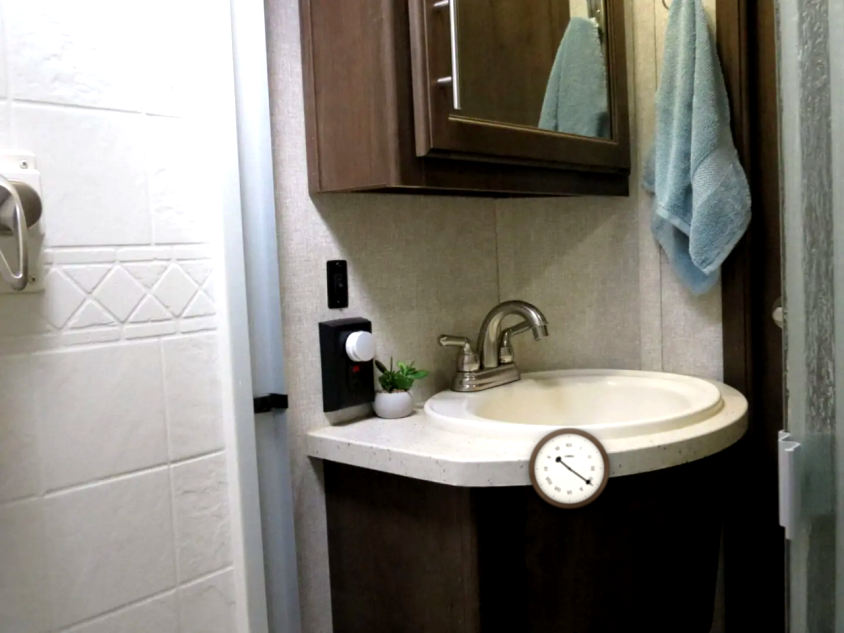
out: 10:21
